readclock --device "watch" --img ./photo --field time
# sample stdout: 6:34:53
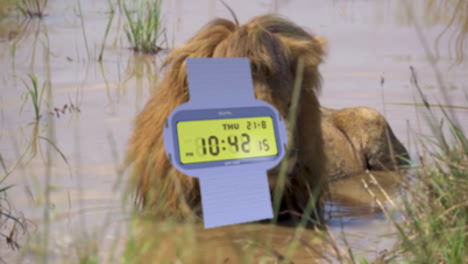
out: 10:42:15
